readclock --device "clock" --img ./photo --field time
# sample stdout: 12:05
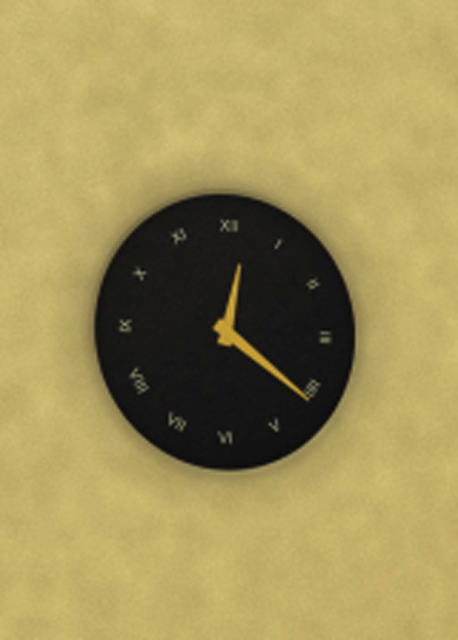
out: 12:21
